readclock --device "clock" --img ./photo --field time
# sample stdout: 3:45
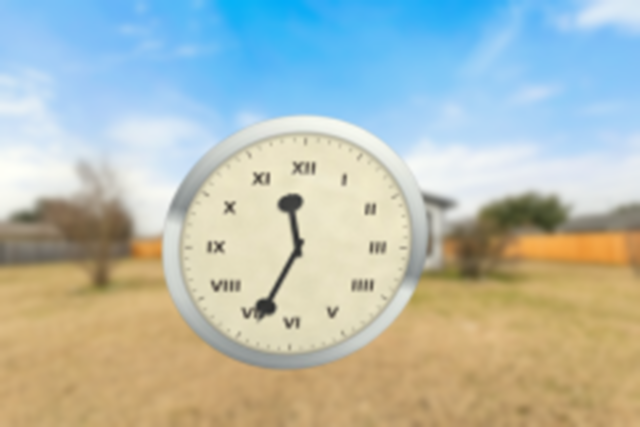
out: 11:34
